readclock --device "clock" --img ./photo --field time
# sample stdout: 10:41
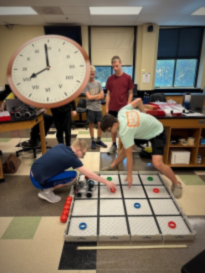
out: 7:59
